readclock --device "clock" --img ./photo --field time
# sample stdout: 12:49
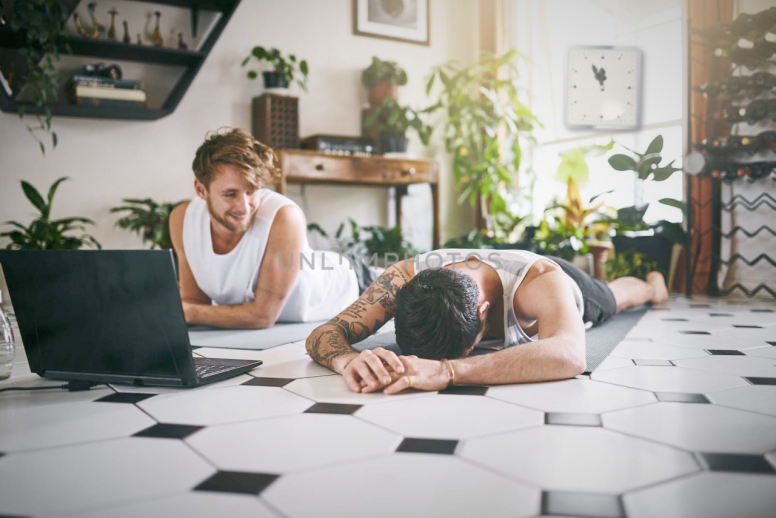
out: 11:56
